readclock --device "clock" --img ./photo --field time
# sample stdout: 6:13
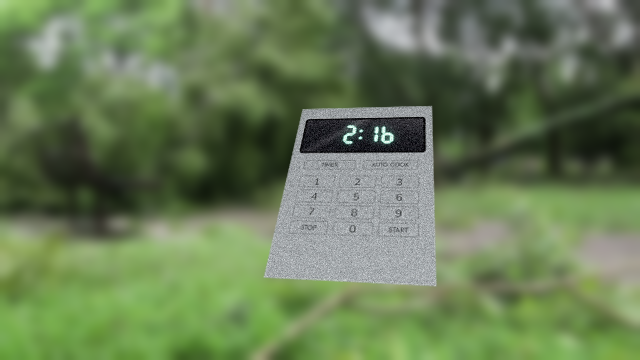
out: 2:16
